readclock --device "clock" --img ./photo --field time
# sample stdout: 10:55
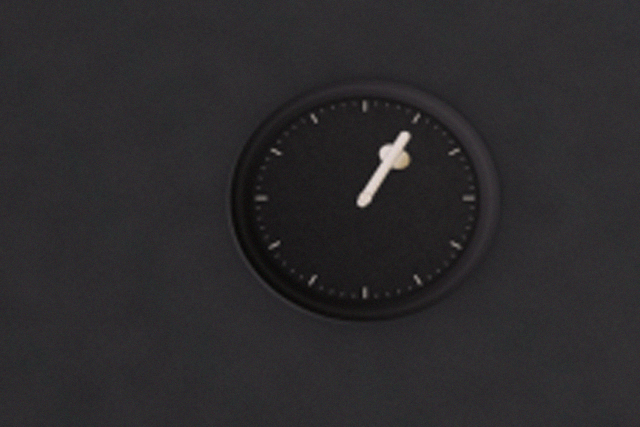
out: 1:05
